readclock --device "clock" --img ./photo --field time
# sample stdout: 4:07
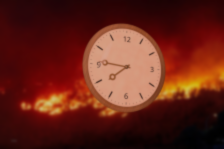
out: 7:46
